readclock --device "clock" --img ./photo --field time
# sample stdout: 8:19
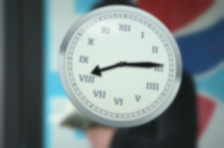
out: 8:14
